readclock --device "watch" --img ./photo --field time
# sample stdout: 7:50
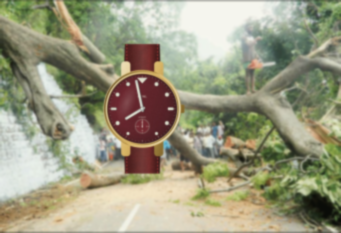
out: 7:58
